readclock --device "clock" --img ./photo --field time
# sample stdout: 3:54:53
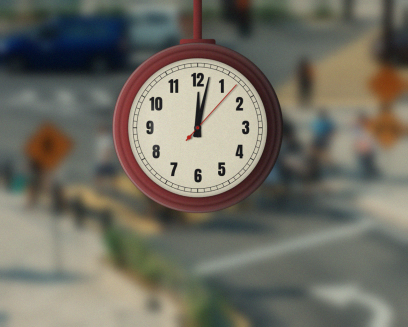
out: 12:02:07
